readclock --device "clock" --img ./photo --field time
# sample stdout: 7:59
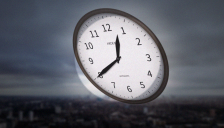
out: 12:40
